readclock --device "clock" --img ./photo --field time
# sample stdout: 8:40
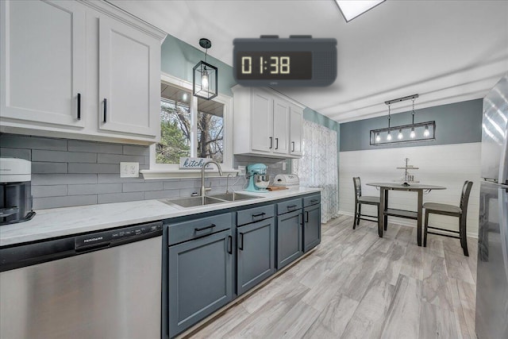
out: 1:38
